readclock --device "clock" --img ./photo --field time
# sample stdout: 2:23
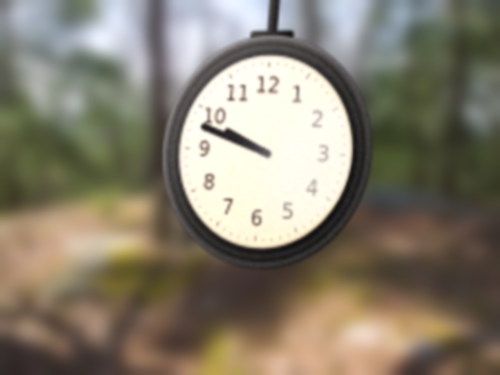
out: 9:48
